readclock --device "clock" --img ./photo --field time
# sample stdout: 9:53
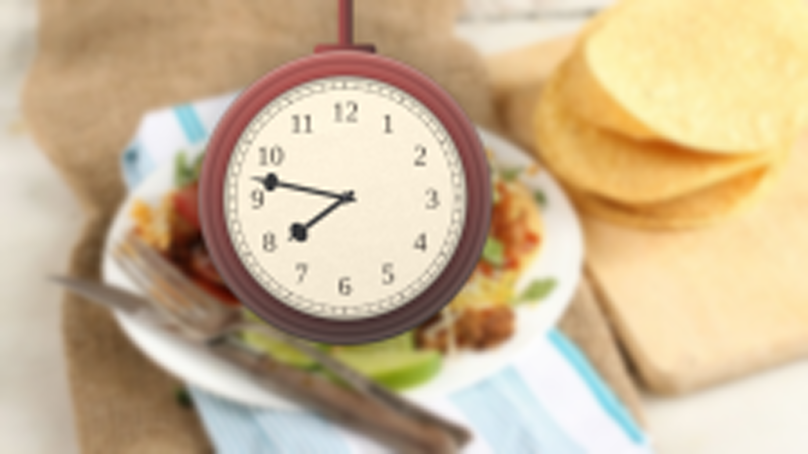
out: 7:47
